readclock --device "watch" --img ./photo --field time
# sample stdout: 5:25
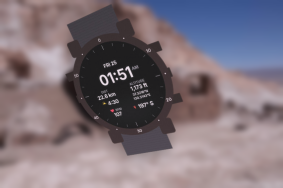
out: 1:51
